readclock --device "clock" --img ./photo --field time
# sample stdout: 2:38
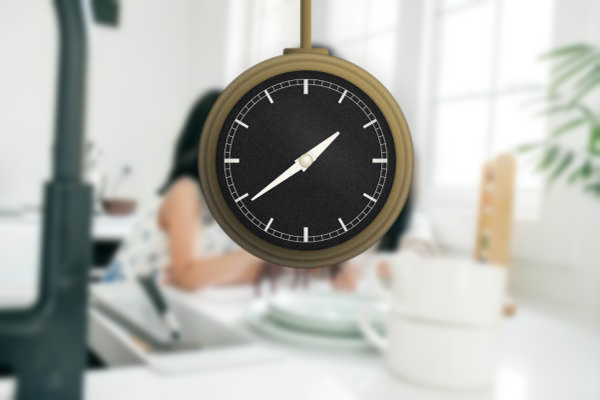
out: 1:39
